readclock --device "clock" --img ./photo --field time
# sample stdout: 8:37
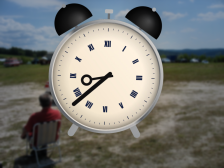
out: 8:38
